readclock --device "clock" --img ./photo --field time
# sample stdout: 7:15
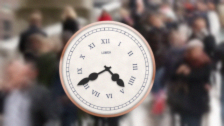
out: 4:41
